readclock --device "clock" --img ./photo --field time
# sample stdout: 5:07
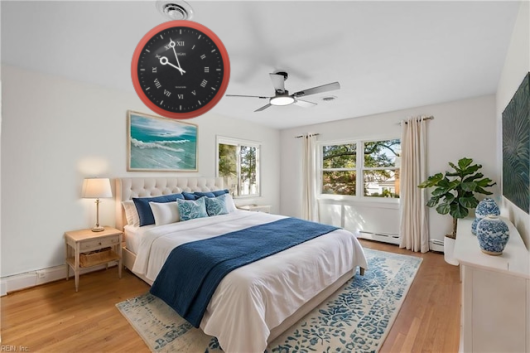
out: 9:57
